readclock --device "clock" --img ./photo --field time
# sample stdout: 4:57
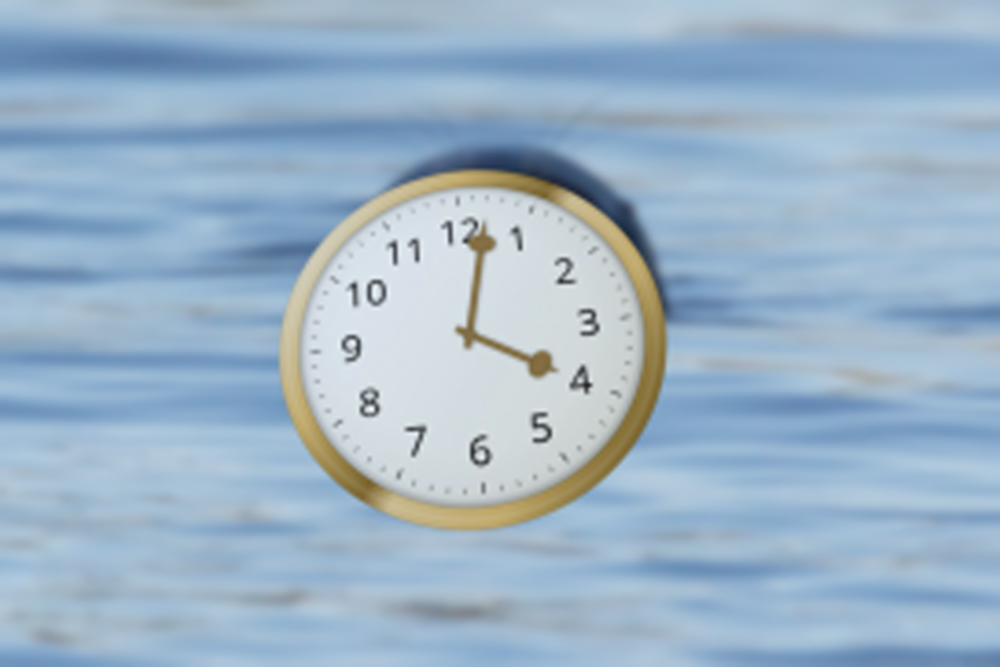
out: 4:02
